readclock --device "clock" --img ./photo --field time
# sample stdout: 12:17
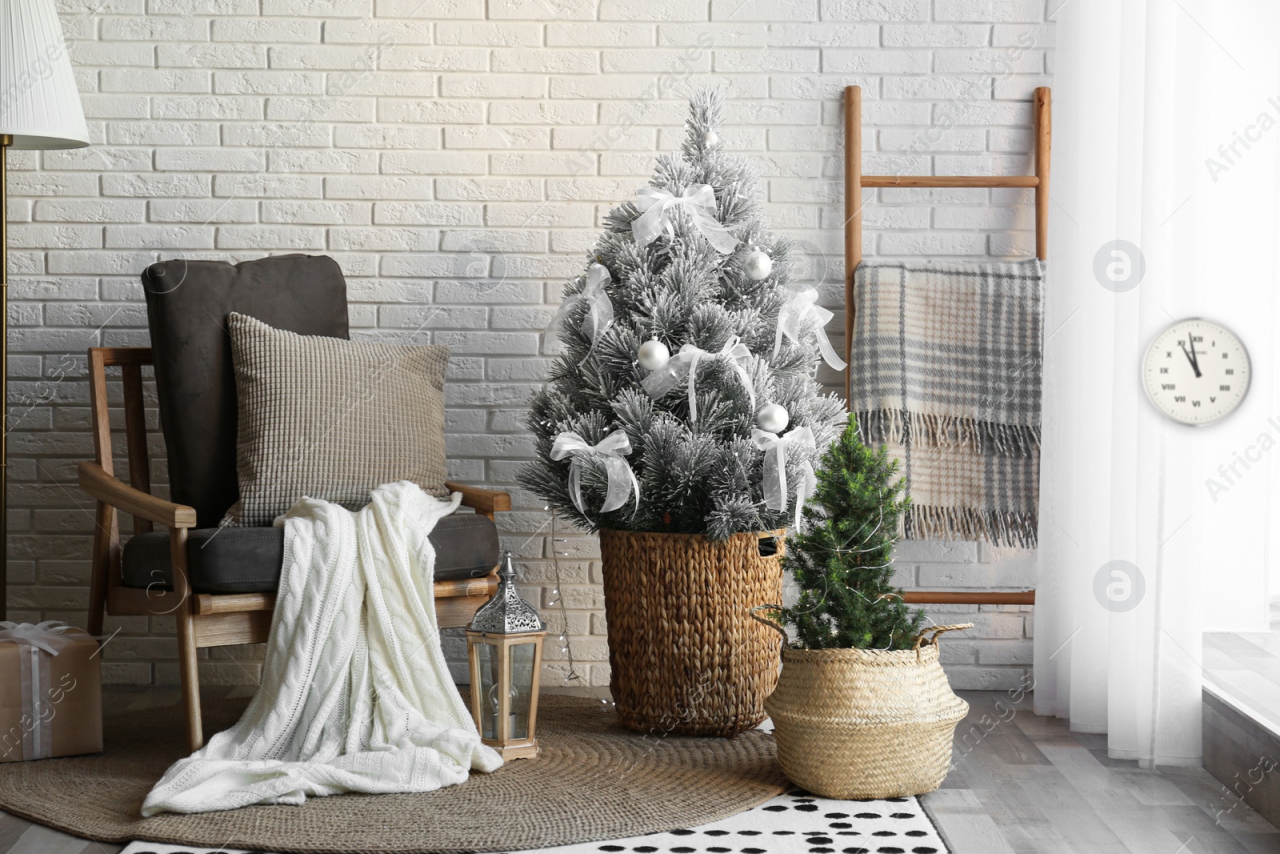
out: 10:58
